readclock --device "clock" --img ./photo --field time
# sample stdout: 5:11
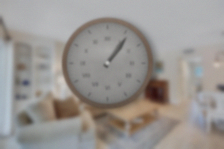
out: 1:06
